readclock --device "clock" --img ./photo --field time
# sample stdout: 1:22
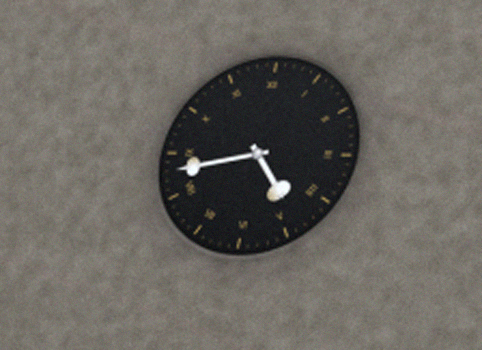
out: 4:43
